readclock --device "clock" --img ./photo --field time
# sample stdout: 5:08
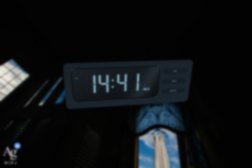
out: 14:41
